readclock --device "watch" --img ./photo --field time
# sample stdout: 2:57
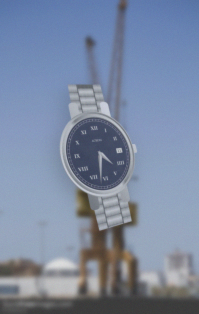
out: 4:32
